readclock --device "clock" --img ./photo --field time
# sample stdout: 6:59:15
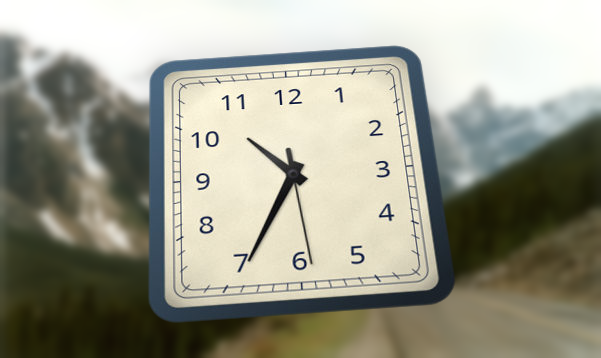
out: 10:34:29
